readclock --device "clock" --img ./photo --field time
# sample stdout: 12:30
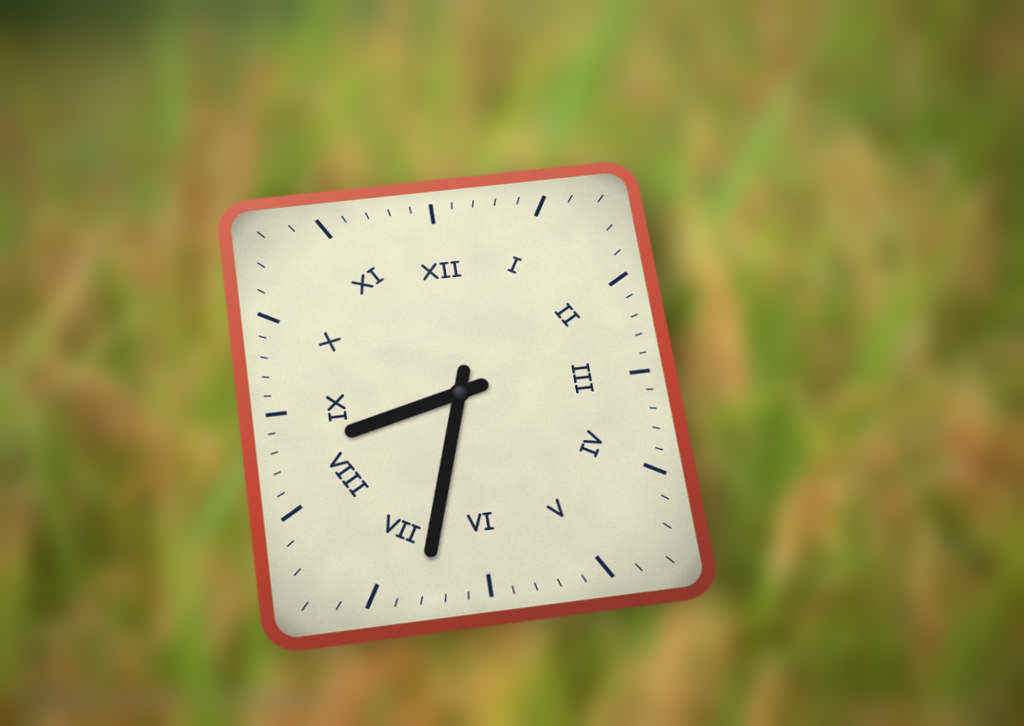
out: 8:33
